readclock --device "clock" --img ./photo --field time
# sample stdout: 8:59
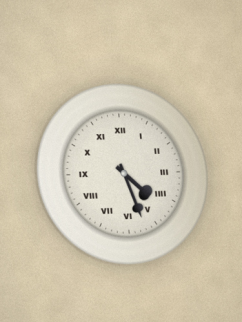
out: 4:27
